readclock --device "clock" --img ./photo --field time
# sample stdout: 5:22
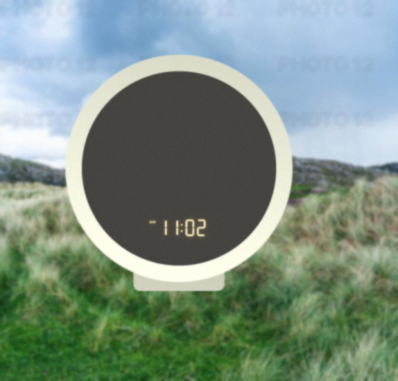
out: 11:02
